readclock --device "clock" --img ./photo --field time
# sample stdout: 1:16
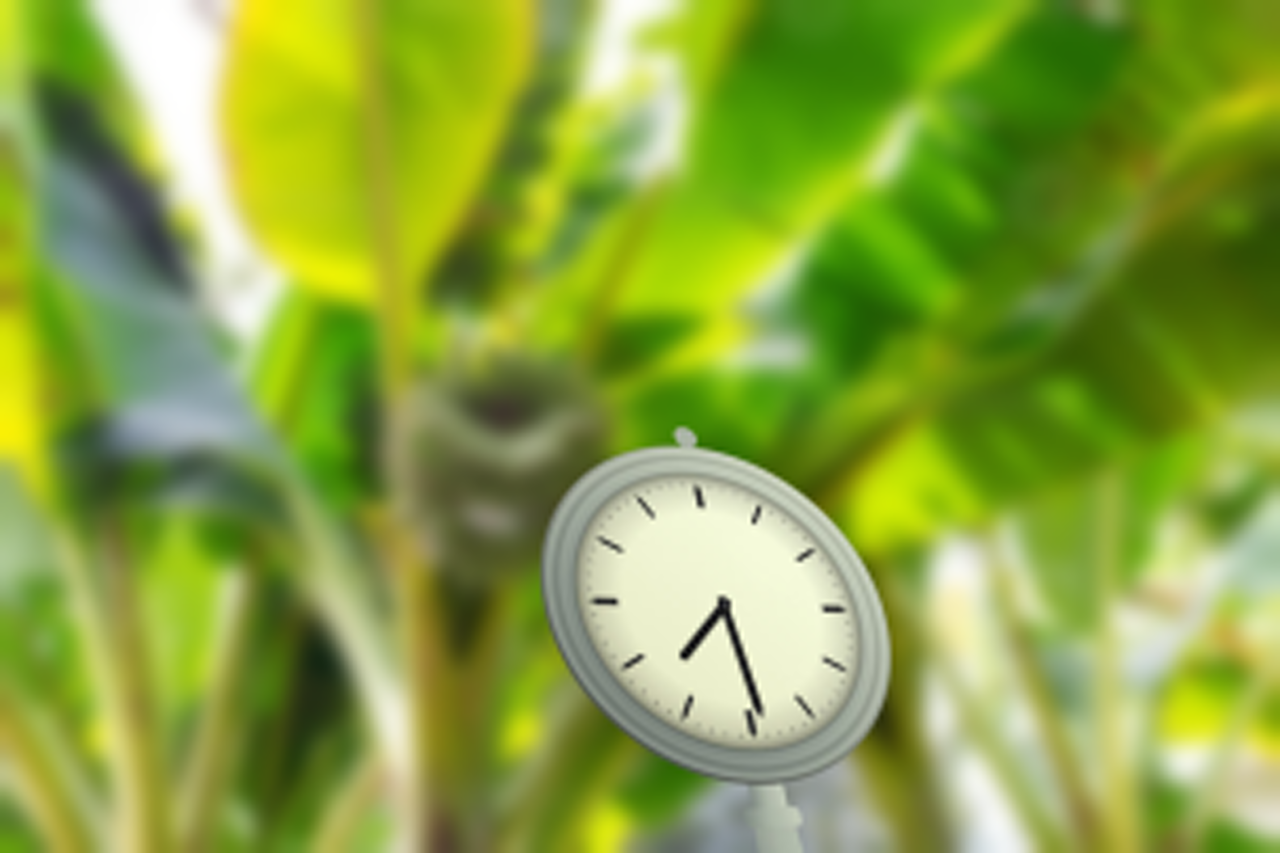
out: 7:29
